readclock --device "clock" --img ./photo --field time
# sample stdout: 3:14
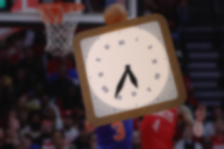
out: 5:36
